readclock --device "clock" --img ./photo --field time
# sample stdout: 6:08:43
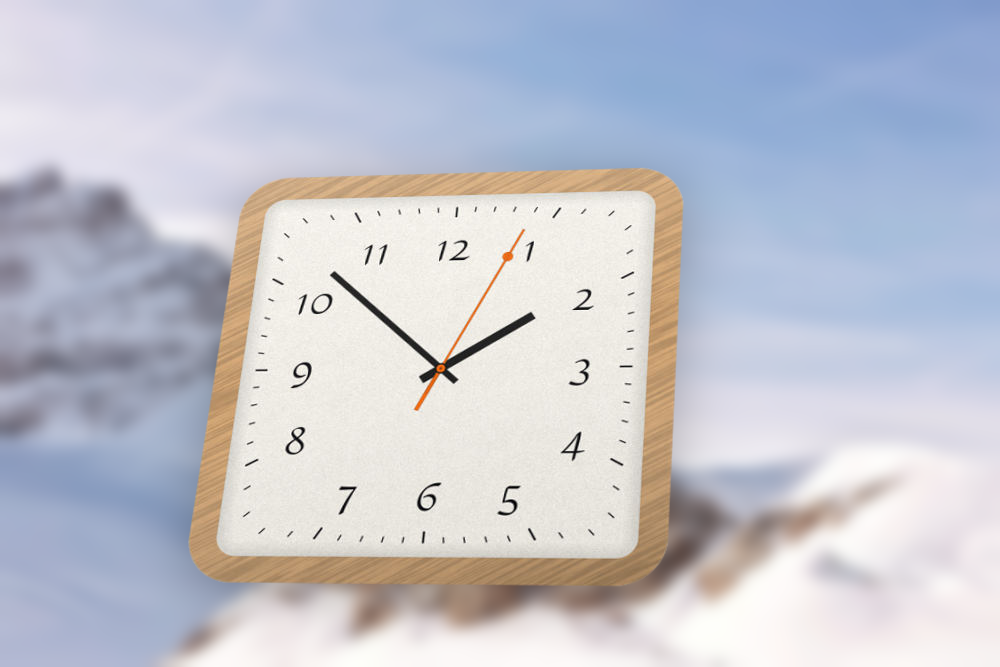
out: 1:52:04
